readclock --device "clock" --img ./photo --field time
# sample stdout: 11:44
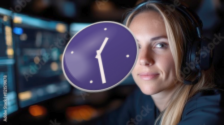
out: 12:26
